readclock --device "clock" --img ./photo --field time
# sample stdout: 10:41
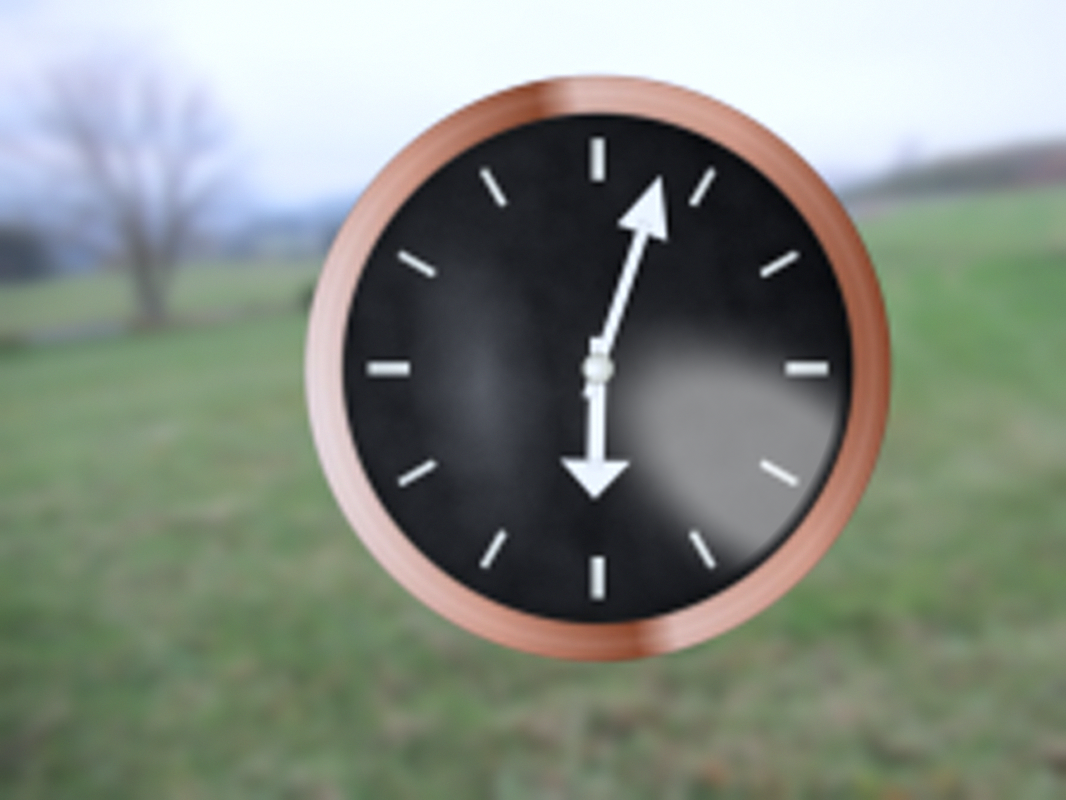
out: 6:03
